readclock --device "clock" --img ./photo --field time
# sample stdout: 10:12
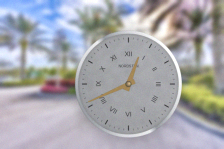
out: 12:41
